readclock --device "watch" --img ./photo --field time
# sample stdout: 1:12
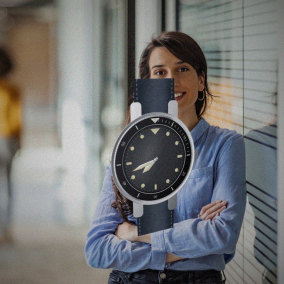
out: 7:42
